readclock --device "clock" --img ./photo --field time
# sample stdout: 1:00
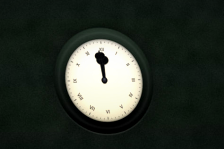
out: 11:59
